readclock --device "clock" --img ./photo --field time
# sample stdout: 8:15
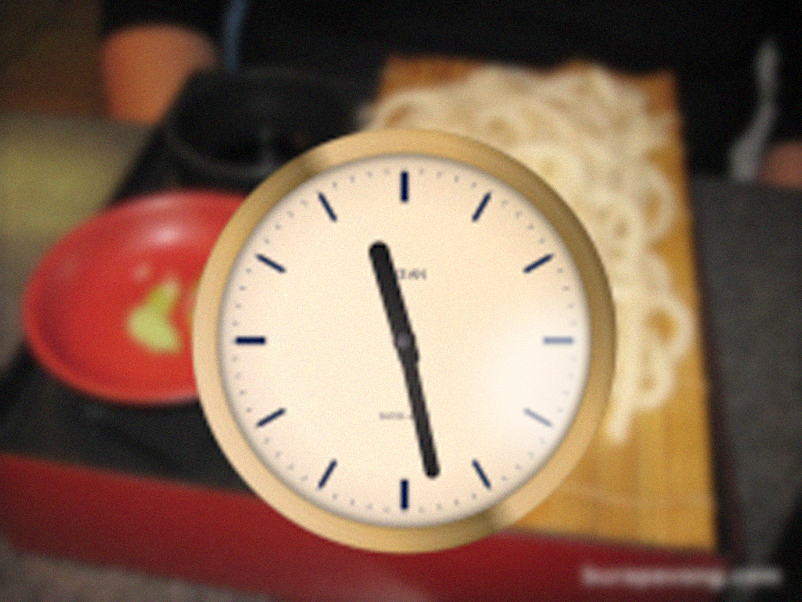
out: 11:28
